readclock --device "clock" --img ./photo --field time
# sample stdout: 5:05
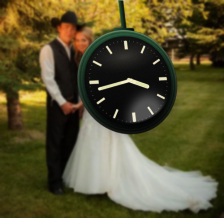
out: 3:43
